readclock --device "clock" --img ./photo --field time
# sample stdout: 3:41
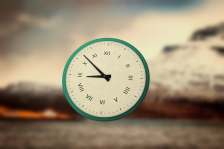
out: 8:52
